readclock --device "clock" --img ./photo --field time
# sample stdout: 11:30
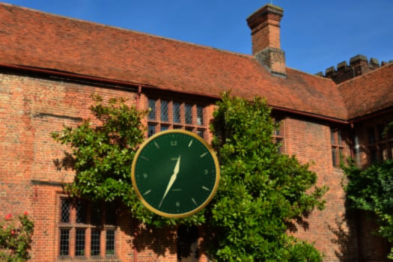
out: 12:35
